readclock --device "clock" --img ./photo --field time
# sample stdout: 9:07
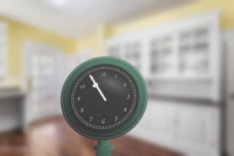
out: 10:55
